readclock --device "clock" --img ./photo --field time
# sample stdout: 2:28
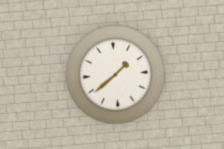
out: 1:39
